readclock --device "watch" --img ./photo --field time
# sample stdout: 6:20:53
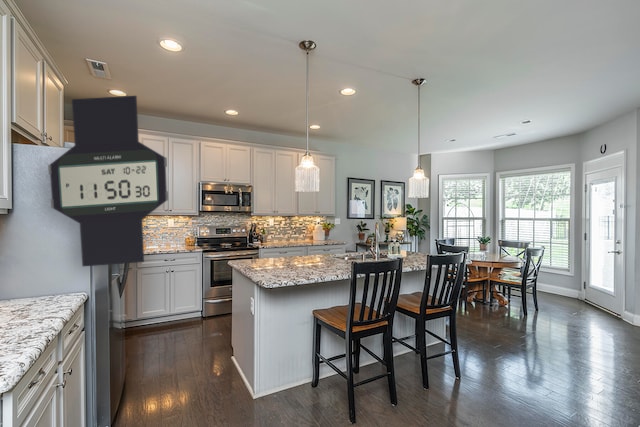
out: 11:50:30
